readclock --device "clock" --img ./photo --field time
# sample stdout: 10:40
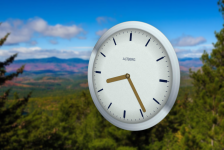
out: 8:24
